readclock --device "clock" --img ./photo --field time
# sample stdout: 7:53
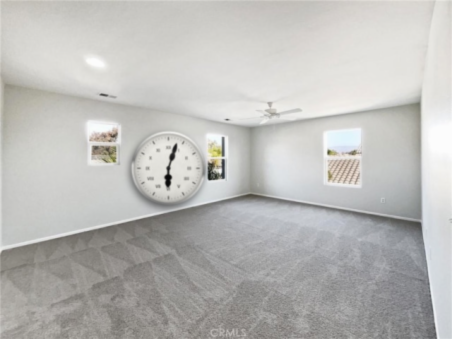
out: 6:03
